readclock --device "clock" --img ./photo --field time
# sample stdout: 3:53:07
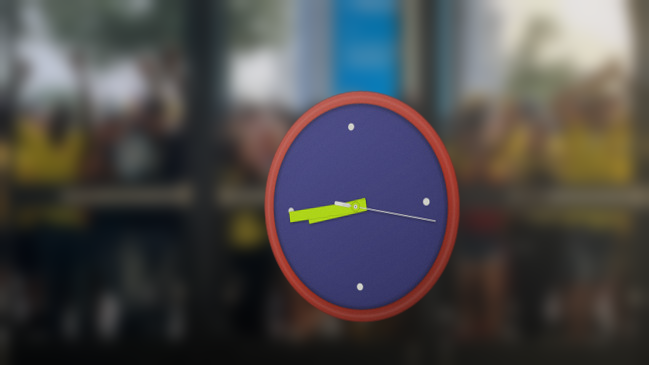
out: 8:44:17
